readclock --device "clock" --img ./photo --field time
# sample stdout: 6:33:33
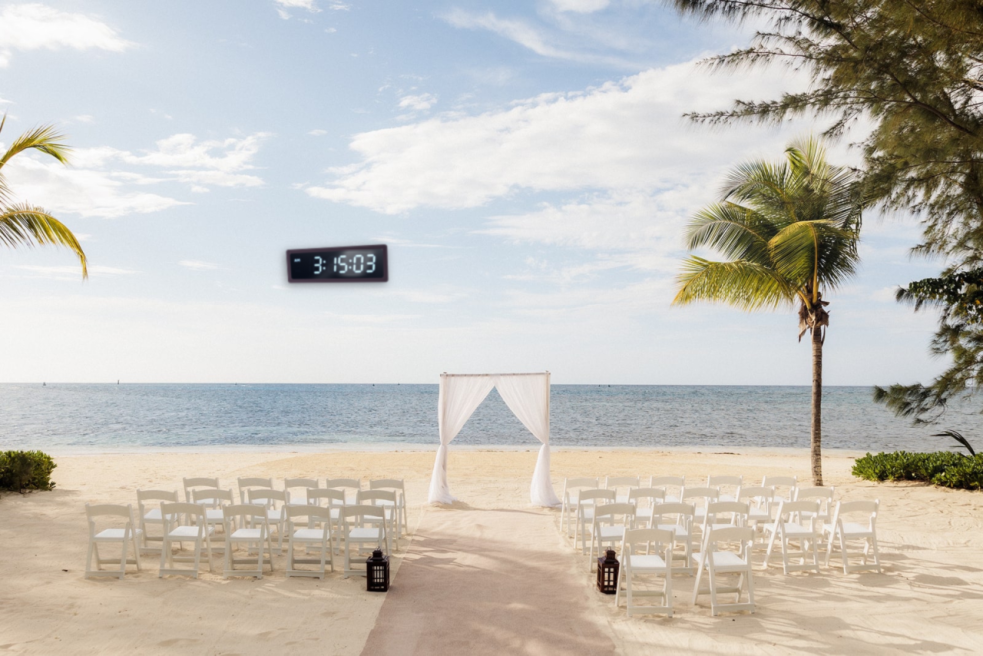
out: 3:15:03
